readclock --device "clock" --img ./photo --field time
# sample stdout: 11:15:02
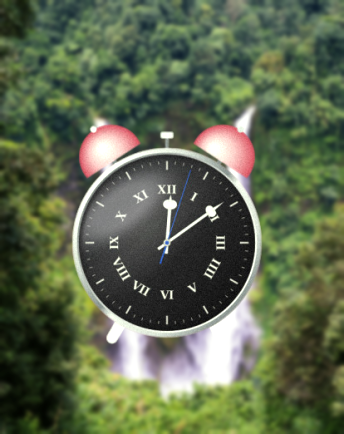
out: 12:09:03
